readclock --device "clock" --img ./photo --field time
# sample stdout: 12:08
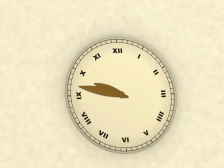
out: 9:47
